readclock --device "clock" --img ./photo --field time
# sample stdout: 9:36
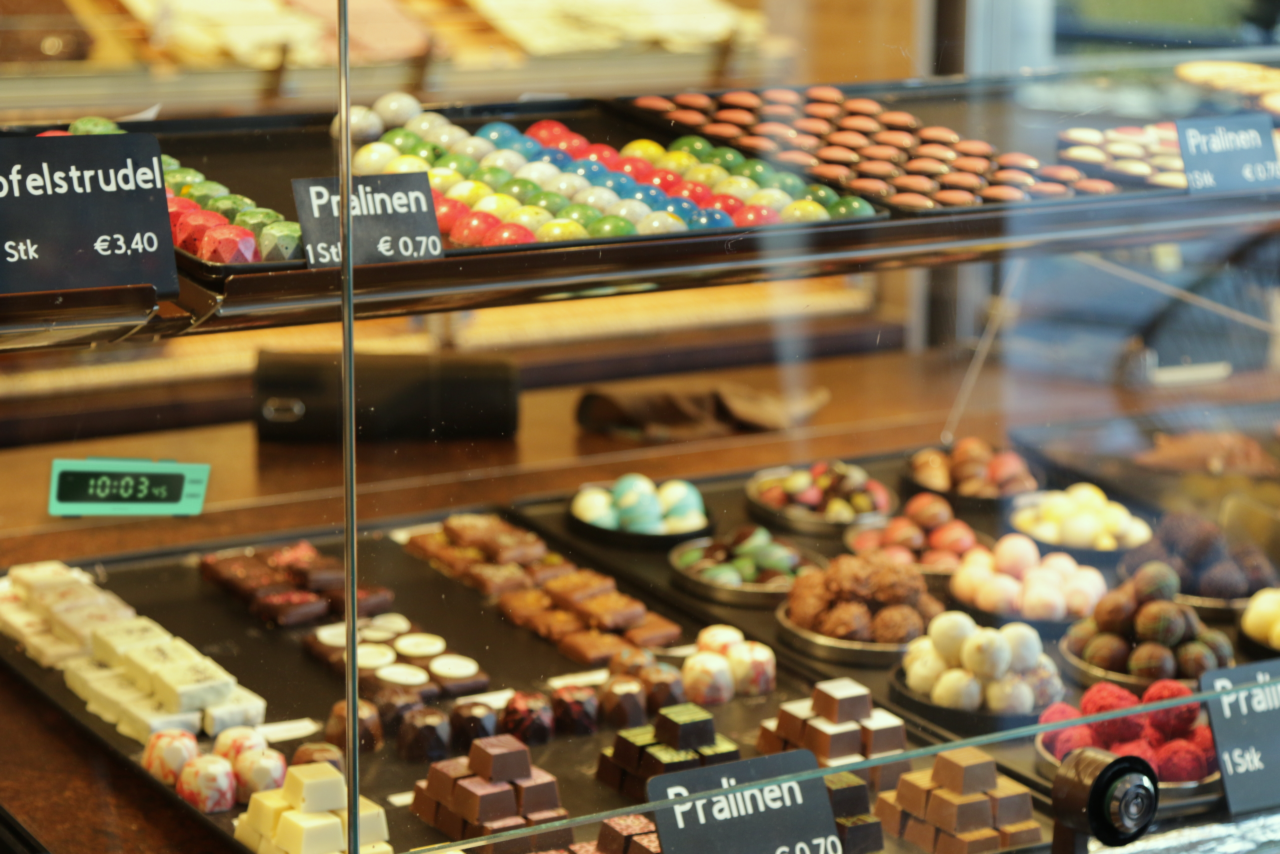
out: 10:03
